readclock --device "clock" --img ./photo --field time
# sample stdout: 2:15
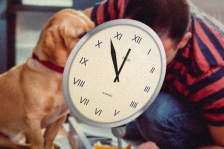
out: 11:53
